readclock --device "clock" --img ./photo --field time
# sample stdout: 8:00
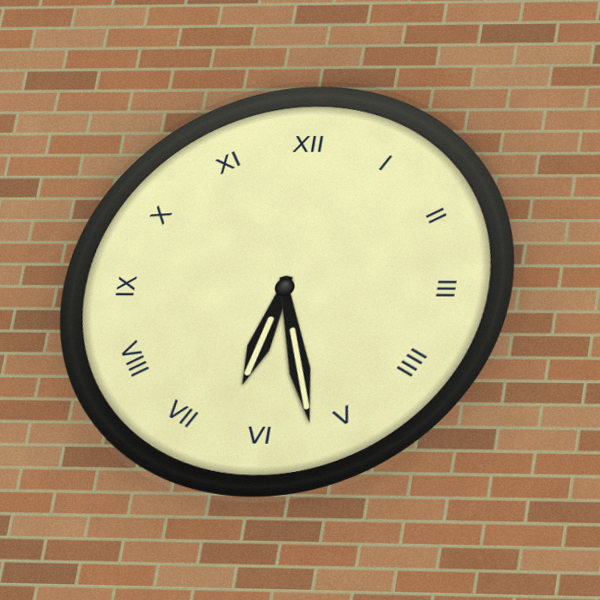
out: 6:27
